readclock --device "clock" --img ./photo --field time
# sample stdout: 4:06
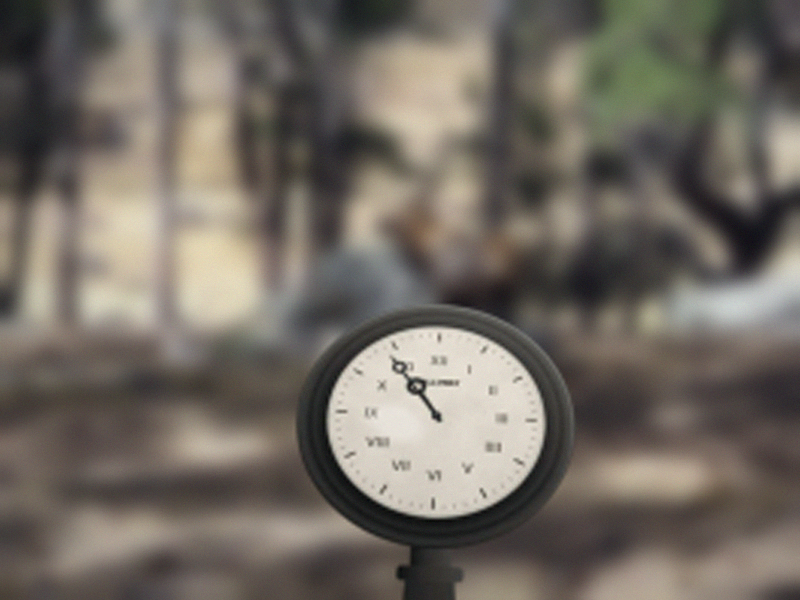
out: 10:54
